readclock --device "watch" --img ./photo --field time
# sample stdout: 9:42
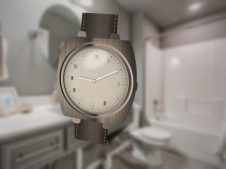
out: 9:10
